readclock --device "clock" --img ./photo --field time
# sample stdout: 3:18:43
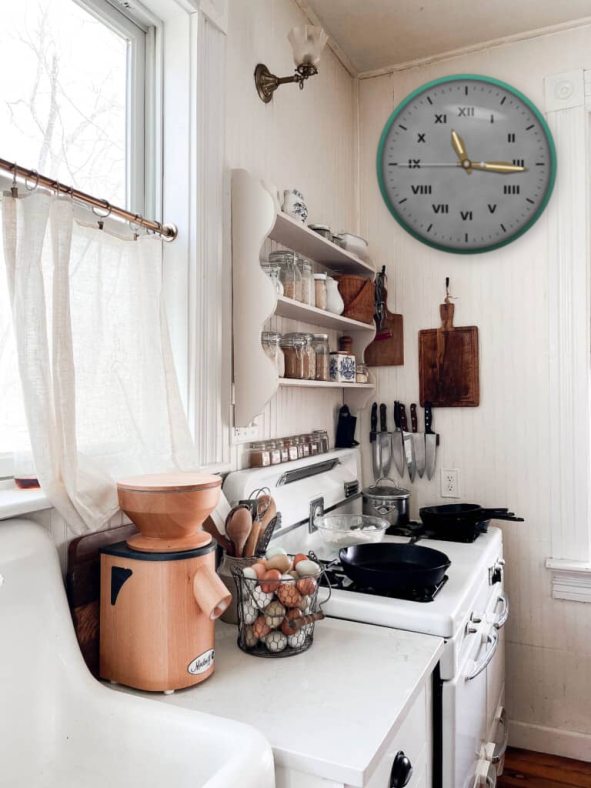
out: 11:15:45
